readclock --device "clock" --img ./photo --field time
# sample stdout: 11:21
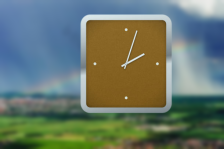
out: 2:03
